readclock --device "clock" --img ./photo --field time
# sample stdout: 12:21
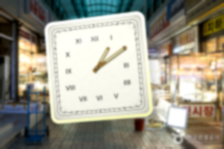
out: 1:10
